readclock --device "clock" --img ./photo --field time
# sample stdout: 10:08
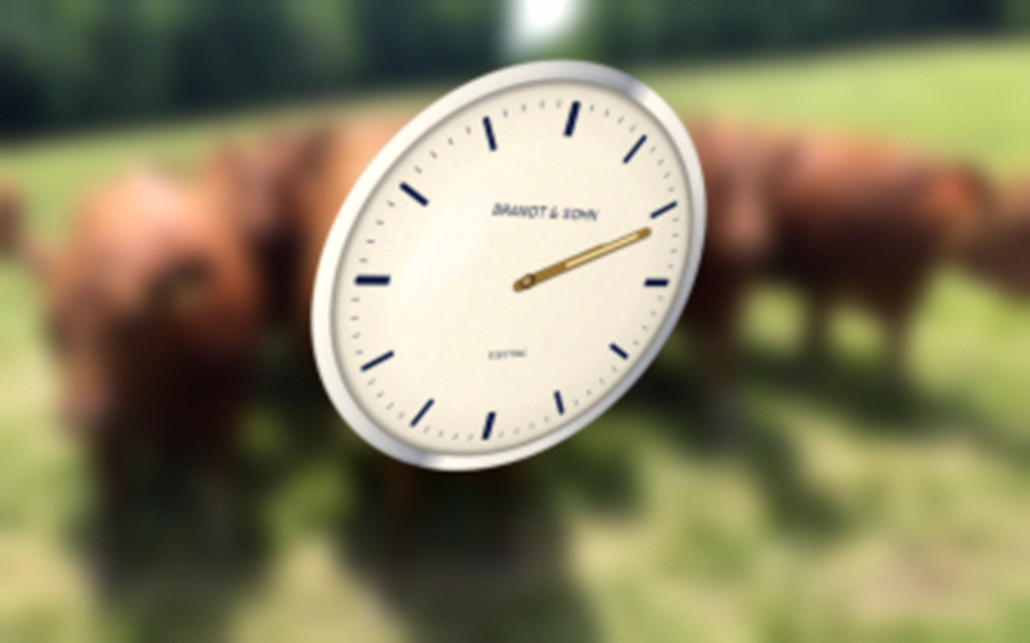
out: 2:11
